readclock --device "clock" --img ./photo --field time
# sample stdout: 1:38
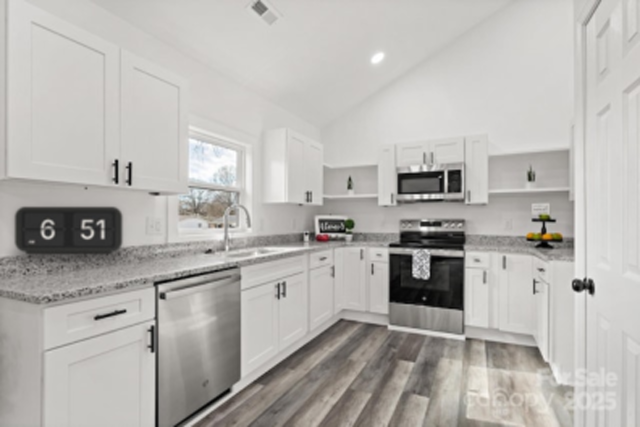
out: 6:51
